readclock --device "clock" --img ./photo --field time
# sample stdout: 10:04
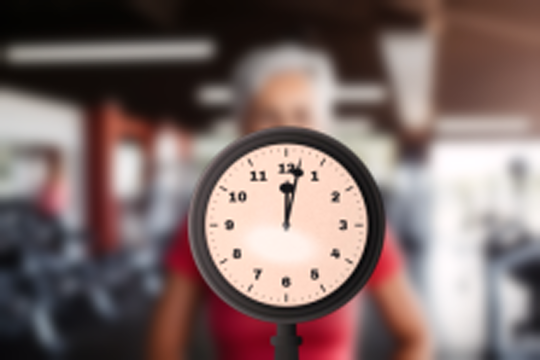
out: 12:02
